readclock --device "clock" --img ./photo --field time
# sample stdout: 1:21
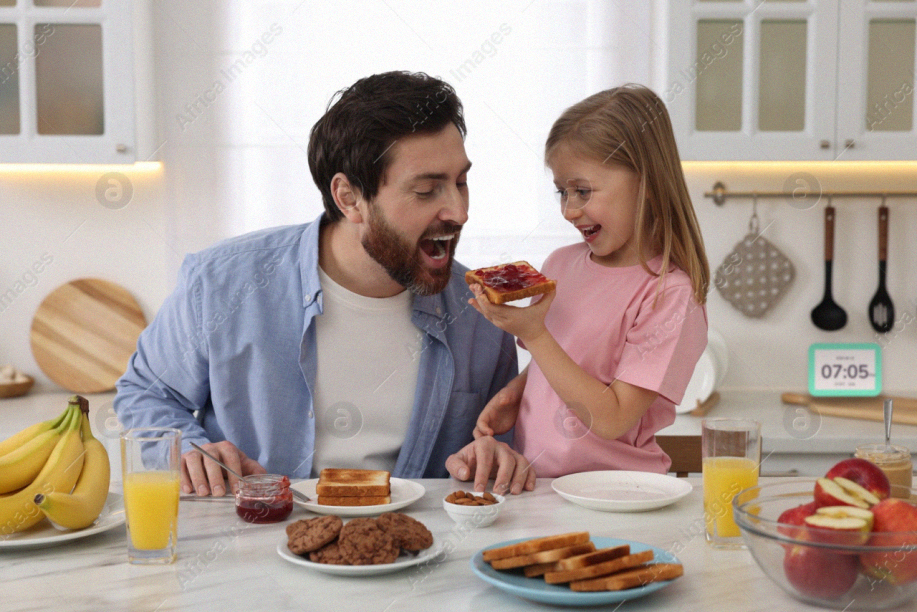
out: 7:05
